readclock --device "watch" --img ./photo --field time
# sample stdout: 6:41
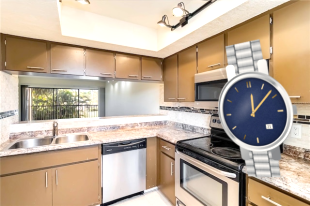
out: 12:08
